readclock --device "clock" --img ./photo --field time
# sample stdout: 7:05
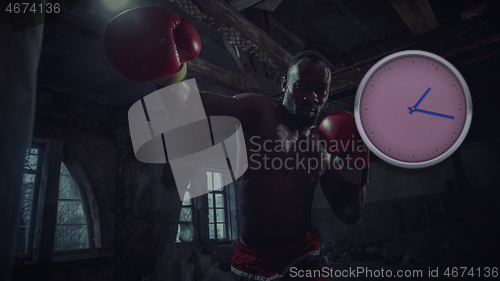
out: 1:17
